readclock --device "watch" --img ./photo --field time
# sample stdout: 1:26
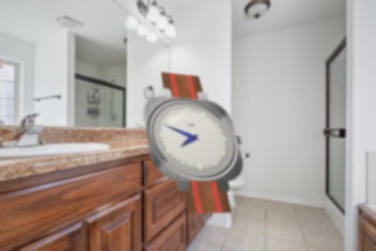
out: 7:49
